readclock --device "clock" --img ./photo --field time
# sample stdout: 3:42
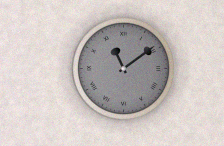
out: 11:09
